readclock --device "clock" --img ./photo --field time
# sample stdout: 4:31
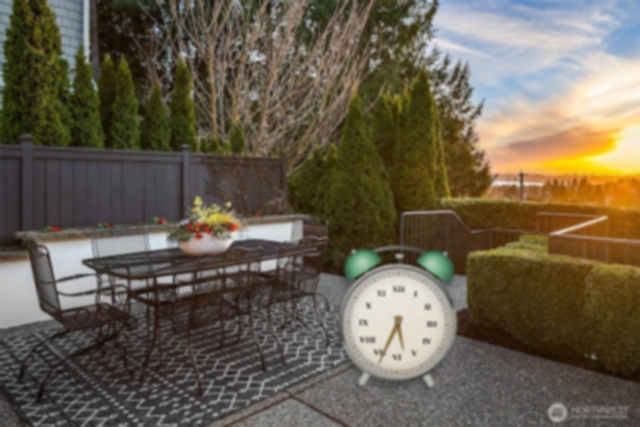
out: 5:34
